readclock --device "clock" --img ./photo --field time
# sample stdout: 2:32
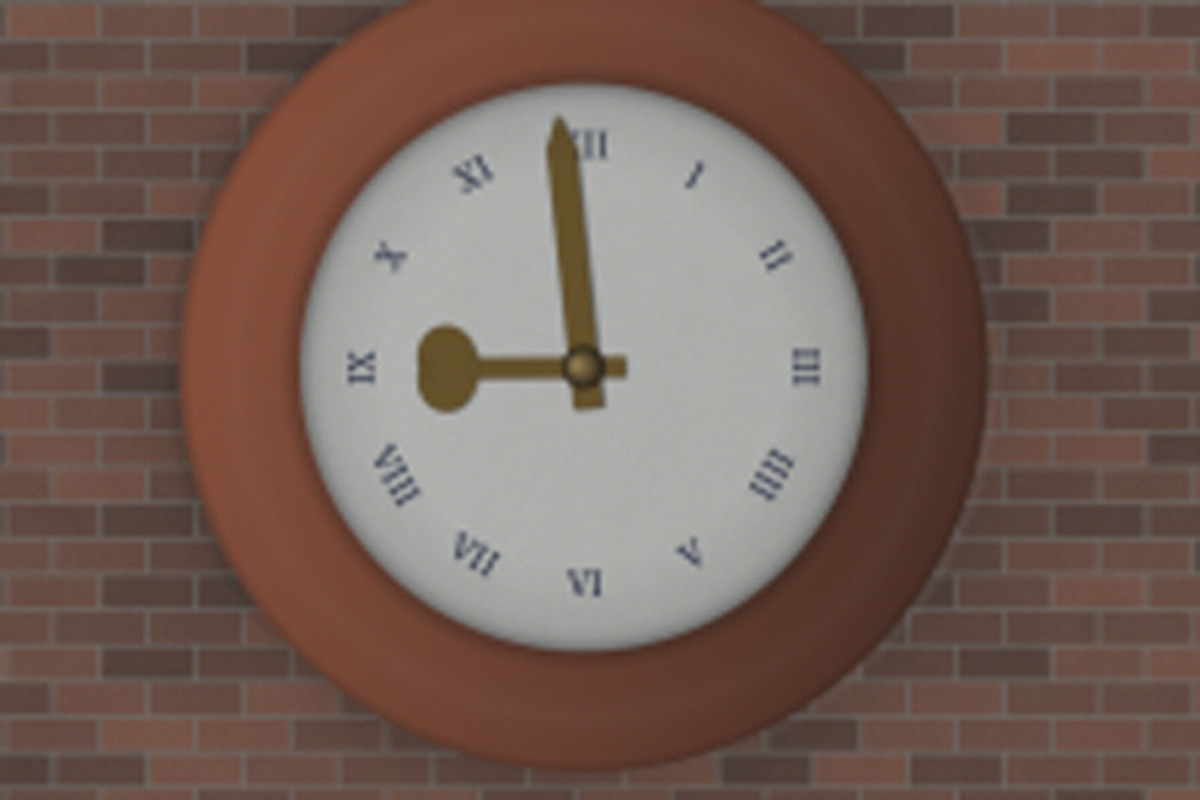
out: 8:59
